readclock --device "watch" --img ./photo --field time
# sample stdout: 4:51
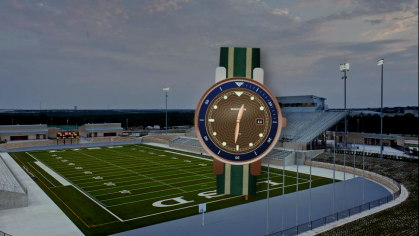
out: 12:31
